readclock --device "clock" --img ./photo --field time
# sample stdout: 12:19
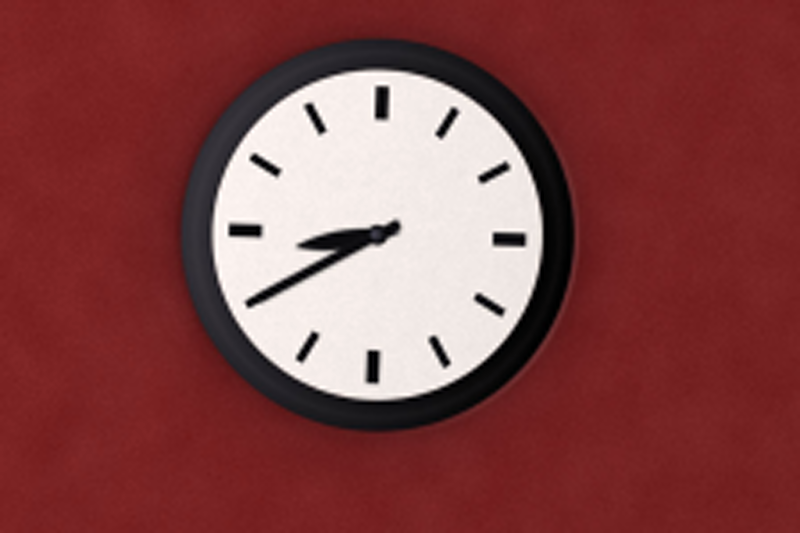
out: 8:40
